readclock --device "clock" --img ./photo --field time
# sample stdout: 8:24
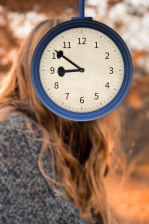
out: 8:51
